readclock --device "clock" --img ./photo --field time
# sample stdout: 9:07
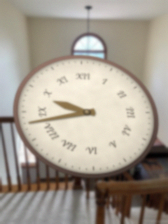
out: 9:43
